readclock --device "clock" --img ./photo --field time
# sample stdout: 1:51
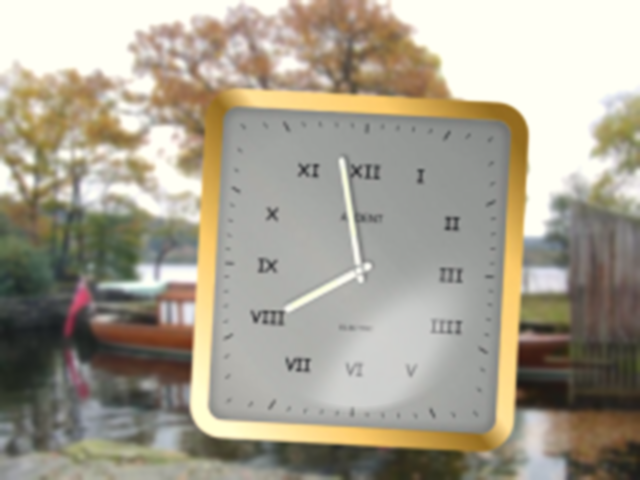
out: 7:58
